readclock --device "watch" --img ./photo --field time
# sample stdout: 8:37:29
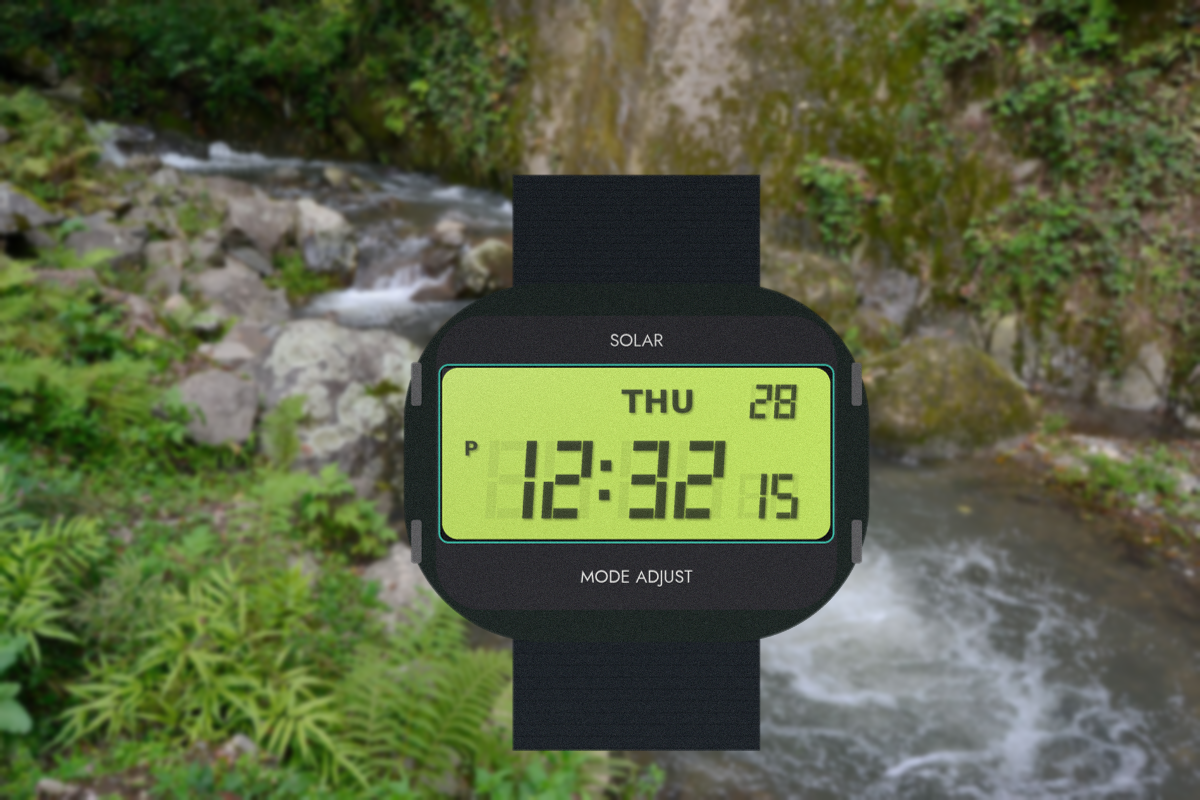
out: 12:32:15
